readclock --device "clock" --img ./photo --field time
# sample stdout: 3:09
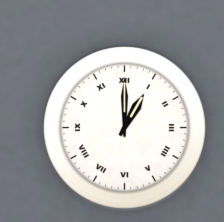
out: 1:00
